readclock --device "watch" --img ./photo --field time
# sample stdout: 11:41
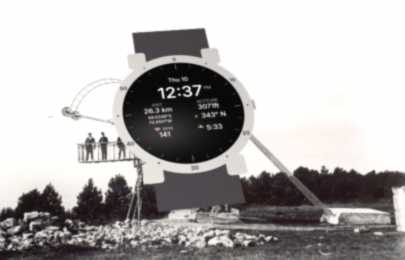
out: 12:37
